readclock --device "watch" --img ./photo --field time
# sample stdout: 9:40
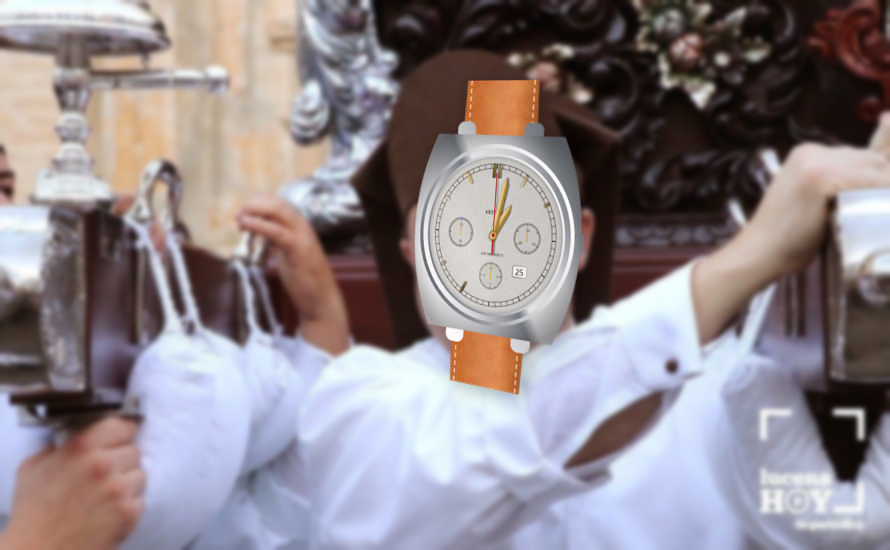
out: 1:02
